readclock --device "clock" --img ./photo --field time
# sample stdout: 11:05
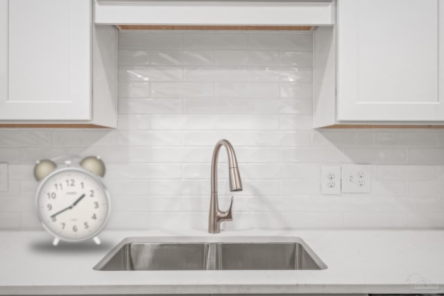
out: 1:41
